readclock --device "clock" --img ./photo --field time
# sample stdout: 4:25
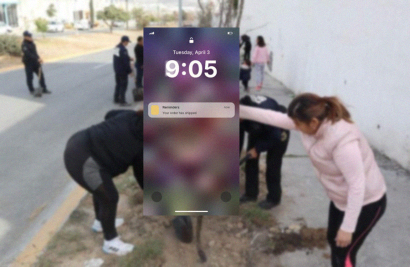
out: 9:05
